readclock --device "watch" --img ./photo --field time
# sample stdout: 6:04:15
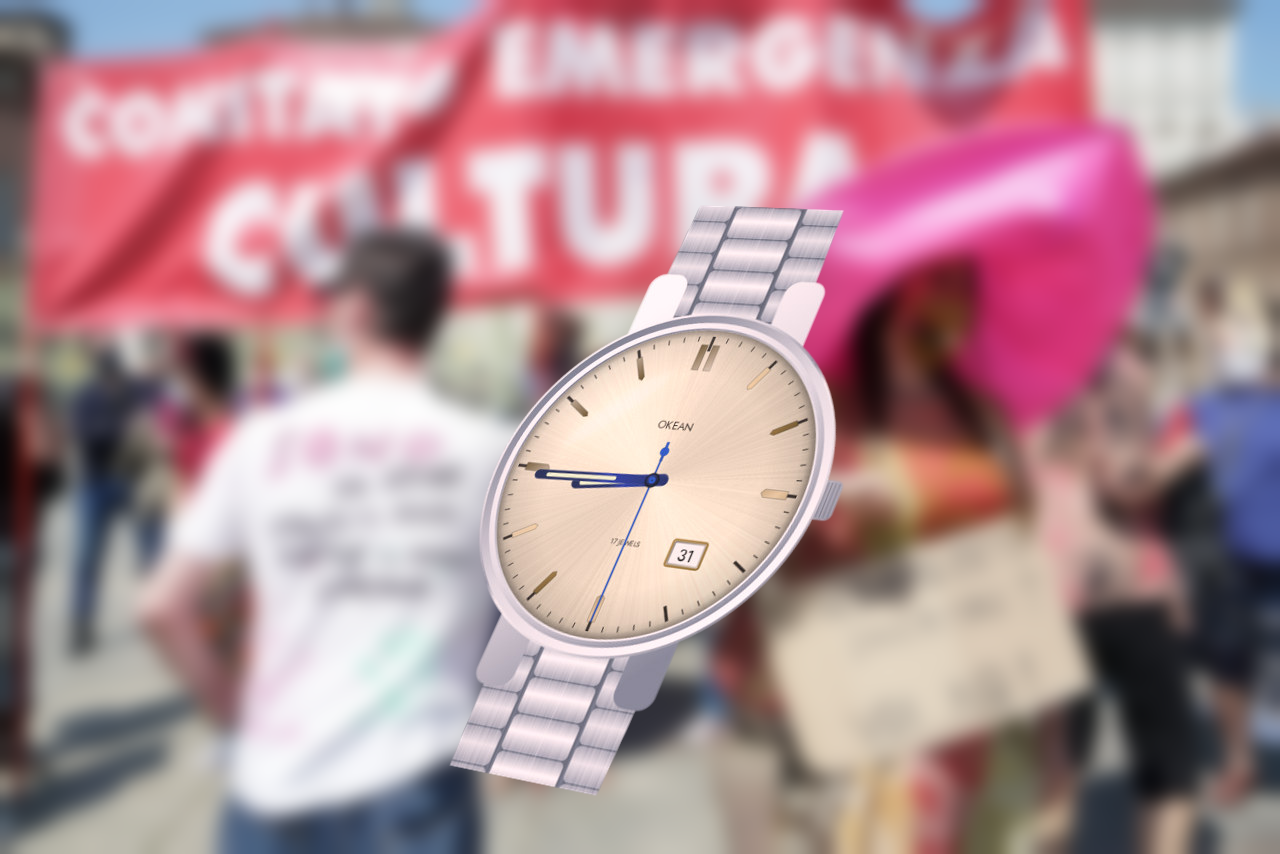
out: 8:44:30
